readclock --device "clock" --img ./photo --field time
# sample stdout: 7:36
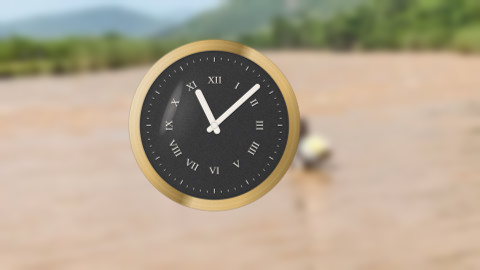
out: 11:08
